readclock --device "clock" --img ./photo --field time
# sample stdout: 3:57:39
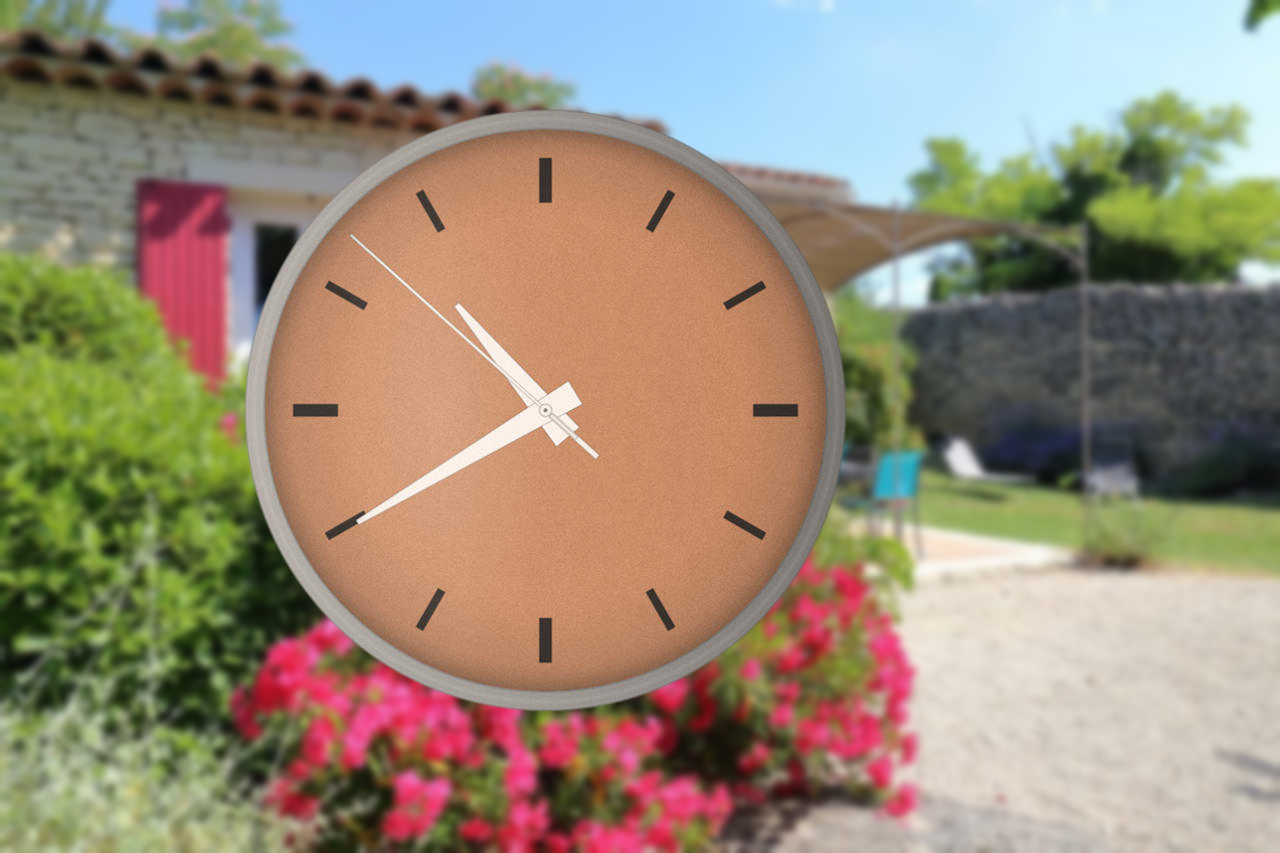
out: 10:39:52
